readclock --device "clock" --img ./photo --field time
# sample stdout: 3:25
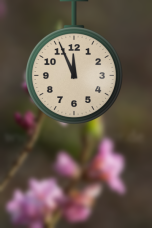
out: 11:56
